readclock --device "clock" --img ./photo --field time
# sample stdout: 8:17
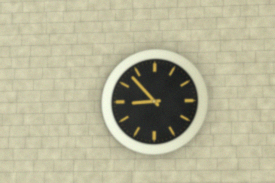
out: 8:53
